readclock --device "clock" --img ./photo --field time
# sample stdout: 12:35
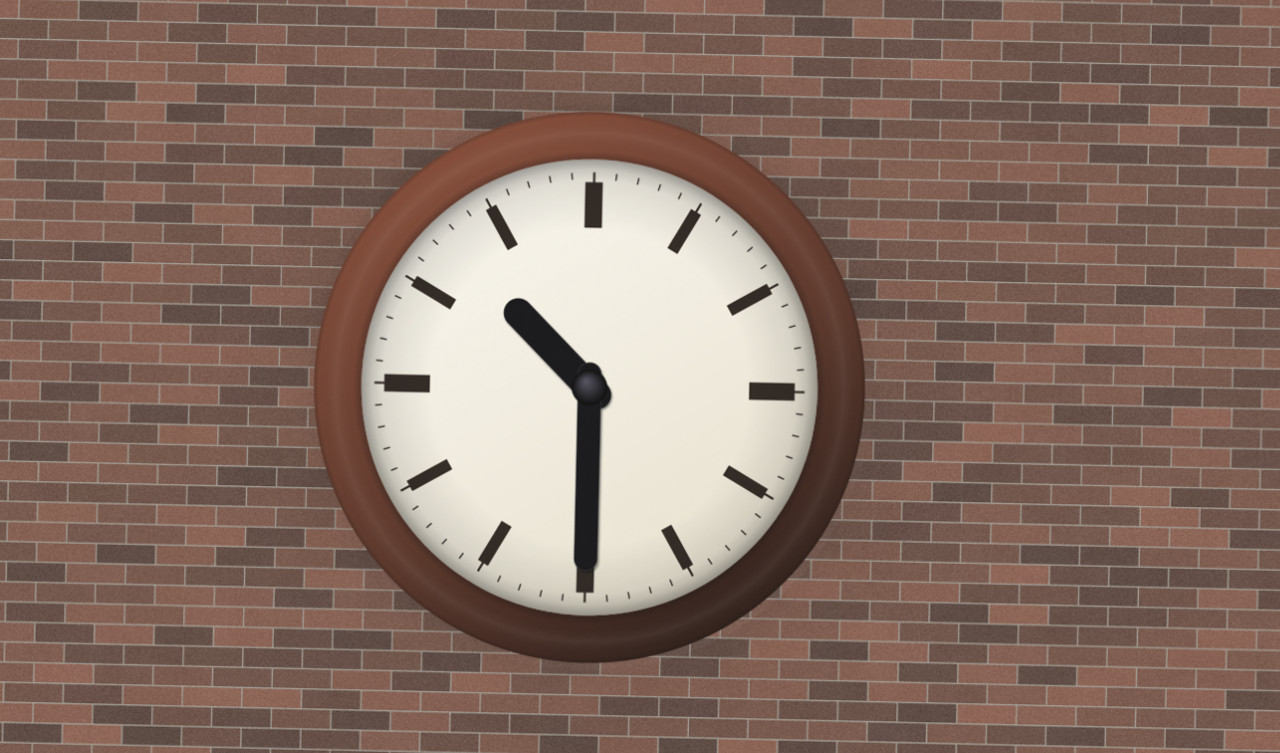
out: 10:30
